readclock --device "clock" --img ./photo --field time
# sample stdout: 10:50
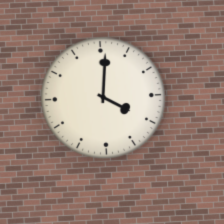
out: 4:01
